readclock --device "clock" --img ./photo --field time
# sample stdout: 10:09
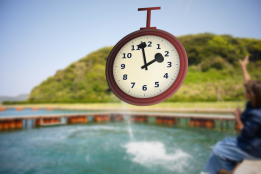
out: 1:58
